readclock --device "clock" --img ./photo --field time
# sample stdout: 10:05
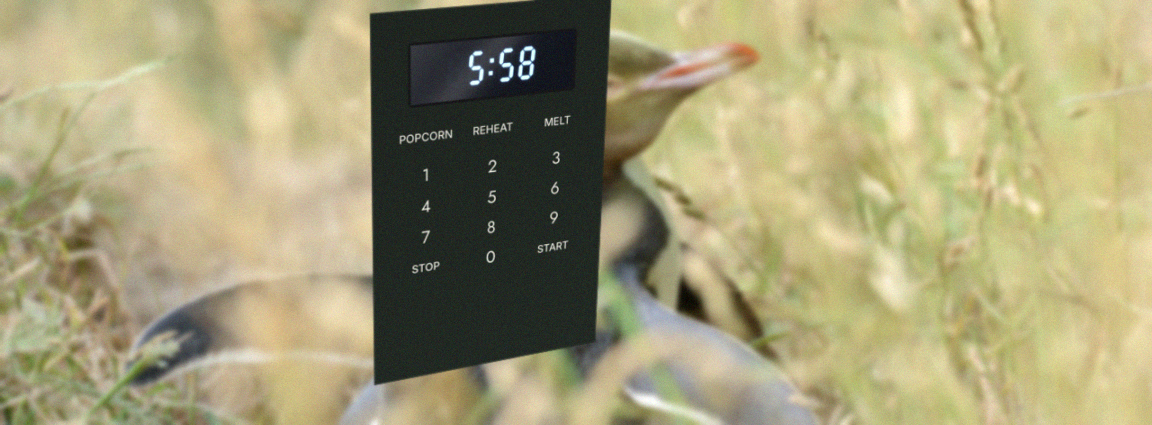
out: 5:58
